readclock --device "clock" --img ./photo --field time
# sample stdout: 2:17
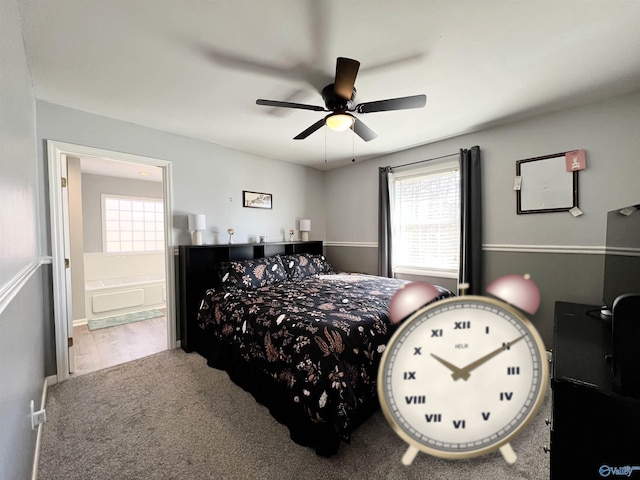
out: 10:10
